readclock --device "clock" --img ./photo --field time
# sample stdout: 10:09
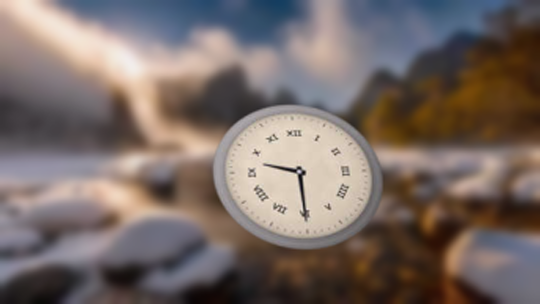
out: 9:30
